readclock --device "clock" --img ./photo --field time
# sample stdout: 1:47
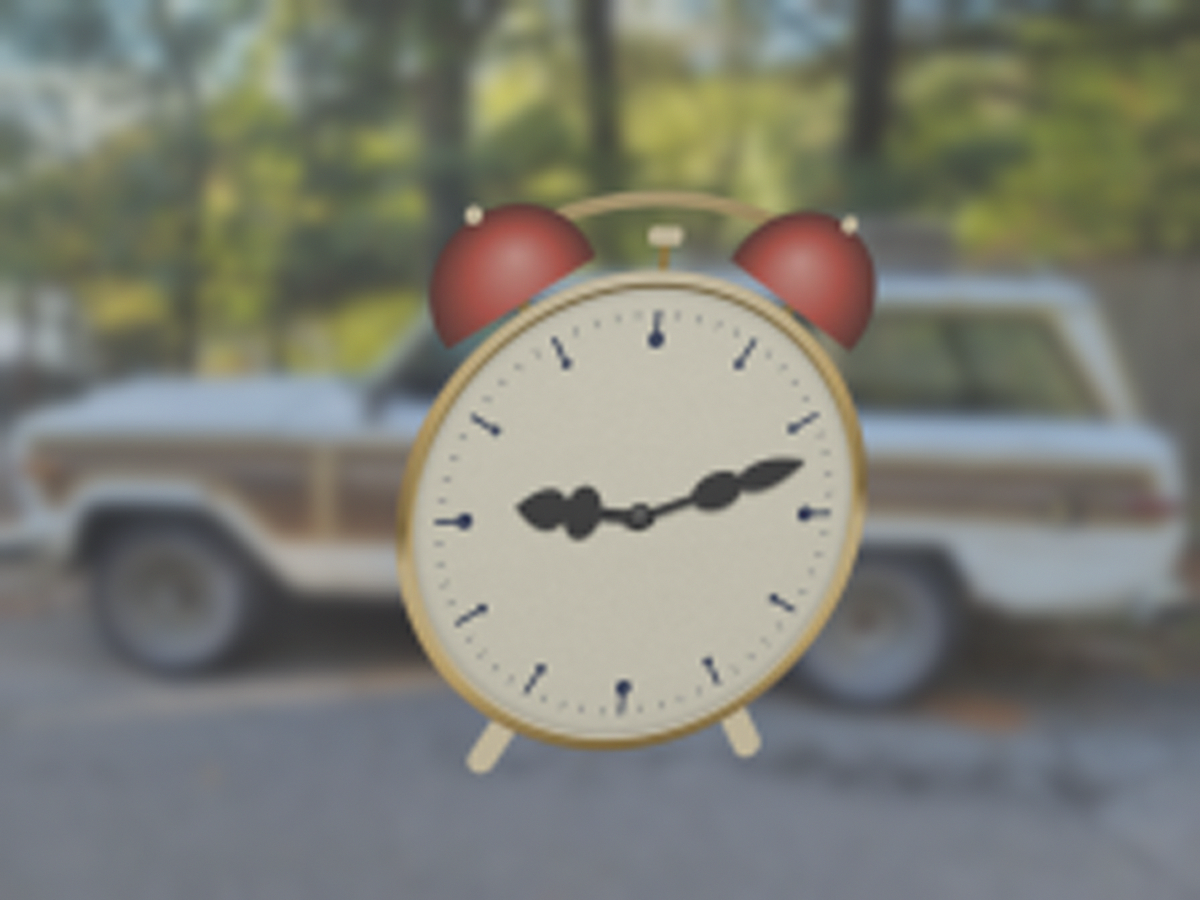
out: 9:12
